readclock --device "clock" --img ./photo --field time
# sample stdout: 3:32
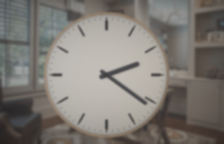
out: 2:21
